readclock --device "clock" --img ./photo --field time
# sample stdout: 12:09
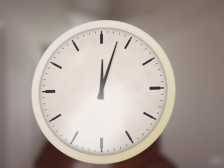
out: 12:03
